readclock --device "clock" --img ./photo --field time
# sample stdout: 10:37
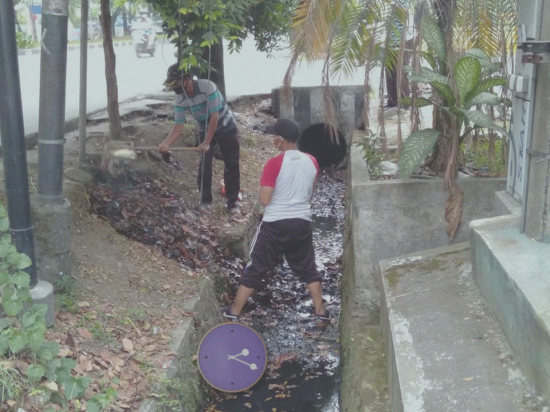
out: 2:19
